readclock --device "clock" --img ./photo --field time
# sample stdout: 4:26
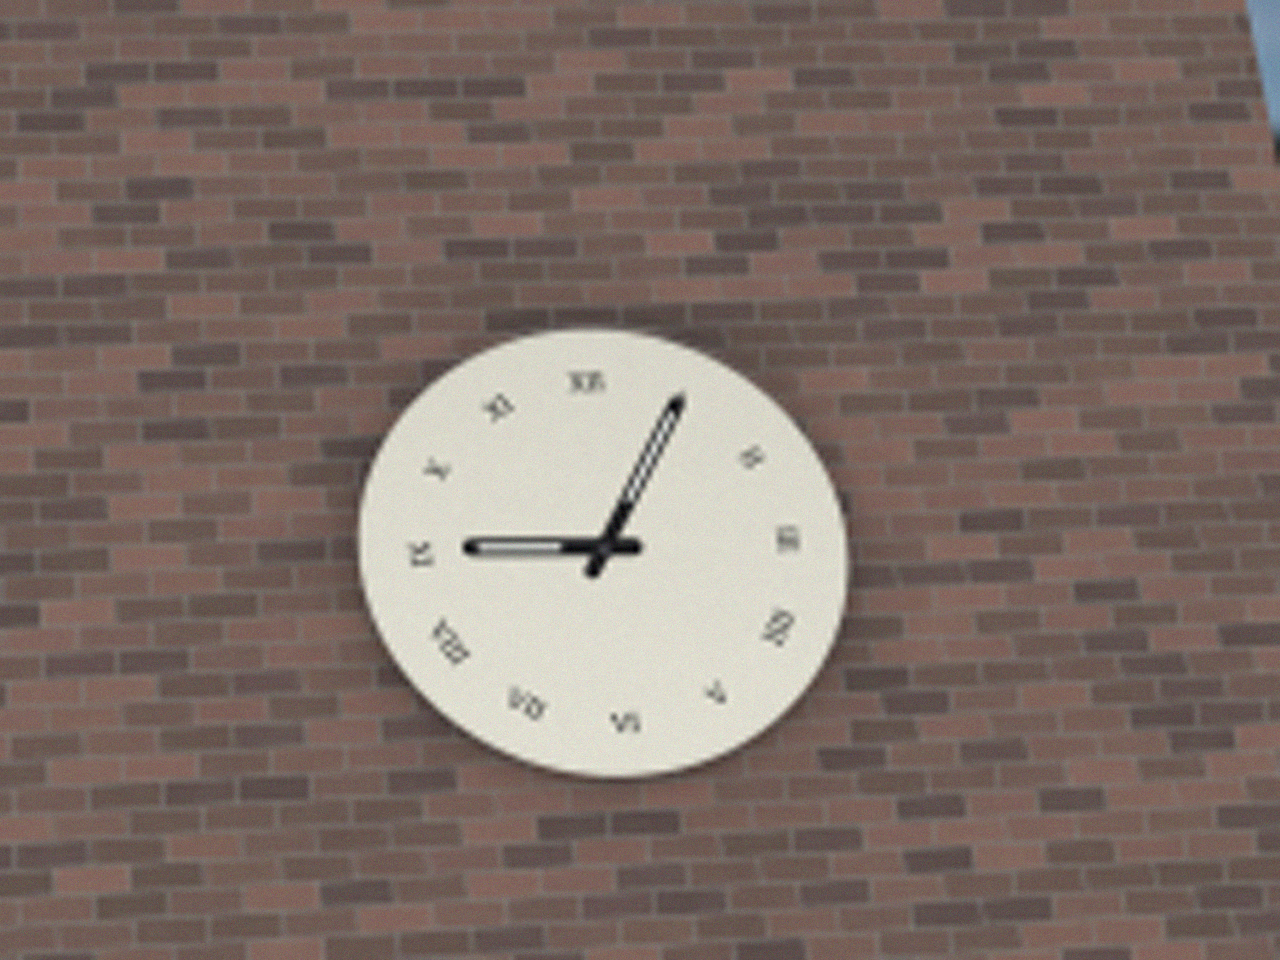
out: 9:05
